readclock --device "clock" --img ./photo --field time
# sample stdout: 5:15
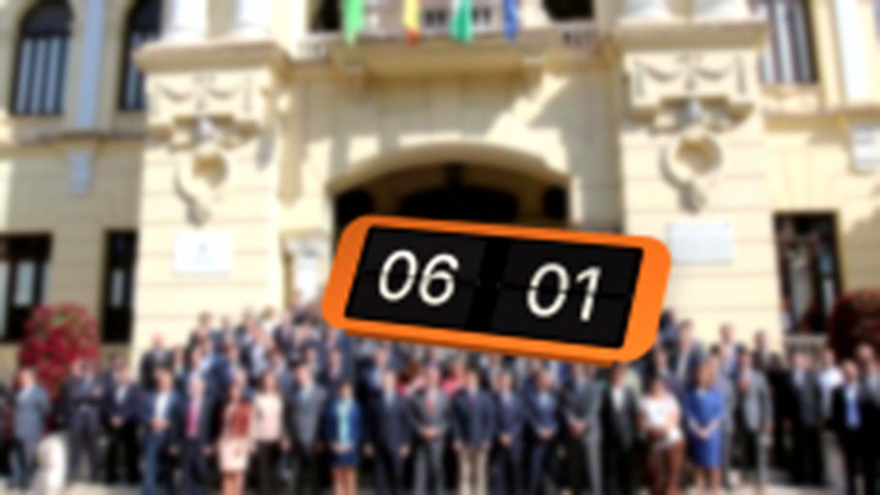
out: 6:01
